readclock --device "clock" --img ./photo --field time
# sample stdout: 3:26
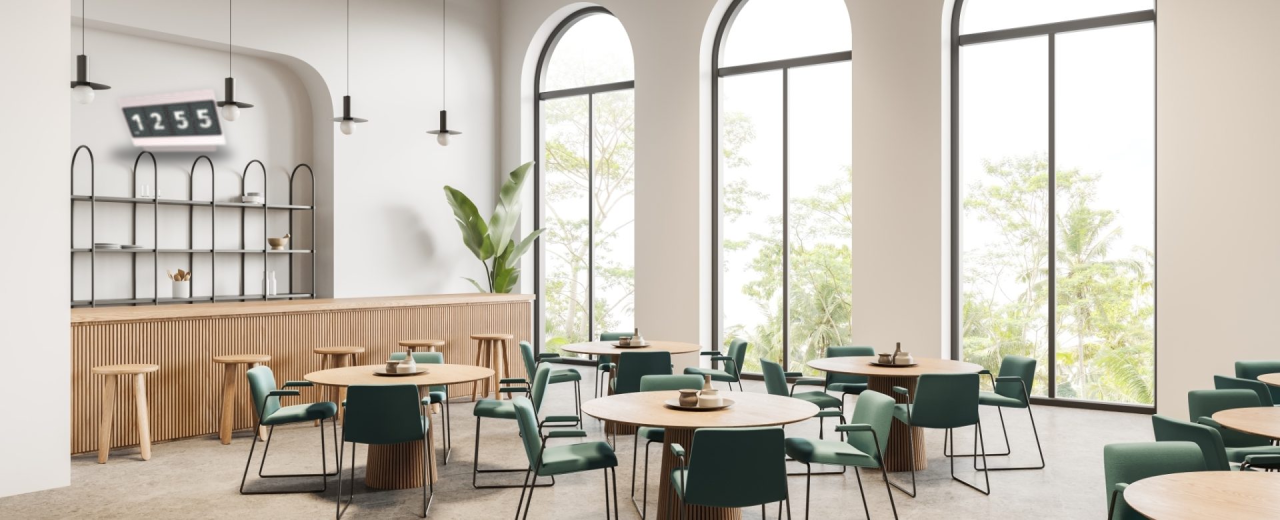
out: 12:55
